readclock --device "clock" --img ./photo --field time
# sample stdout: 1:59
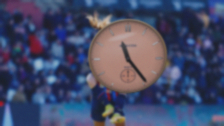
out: 11:24
